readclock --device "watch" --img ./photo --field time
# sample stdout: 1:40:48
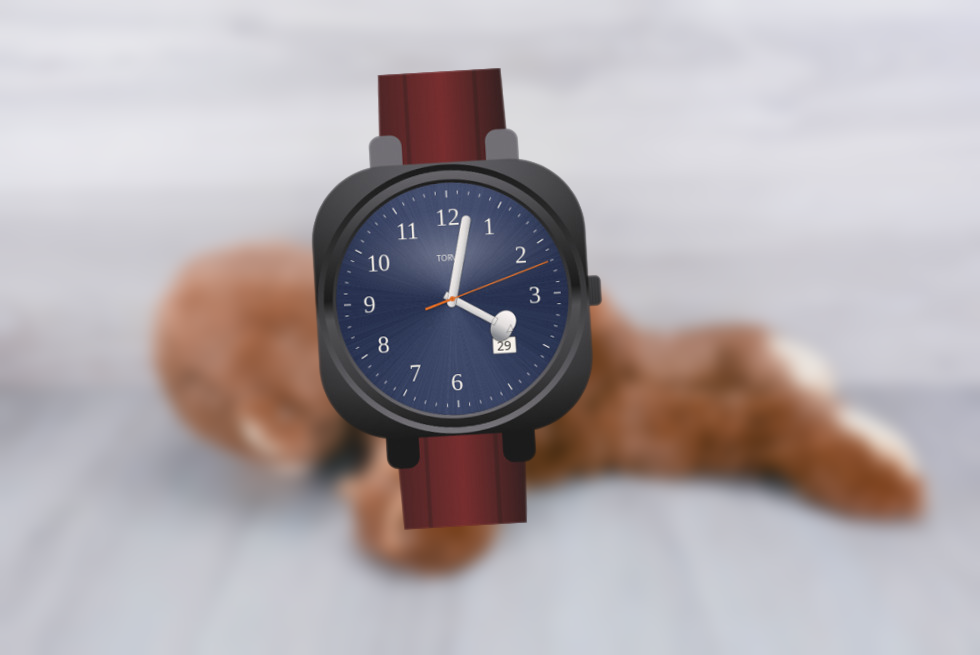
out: 4:02:12
